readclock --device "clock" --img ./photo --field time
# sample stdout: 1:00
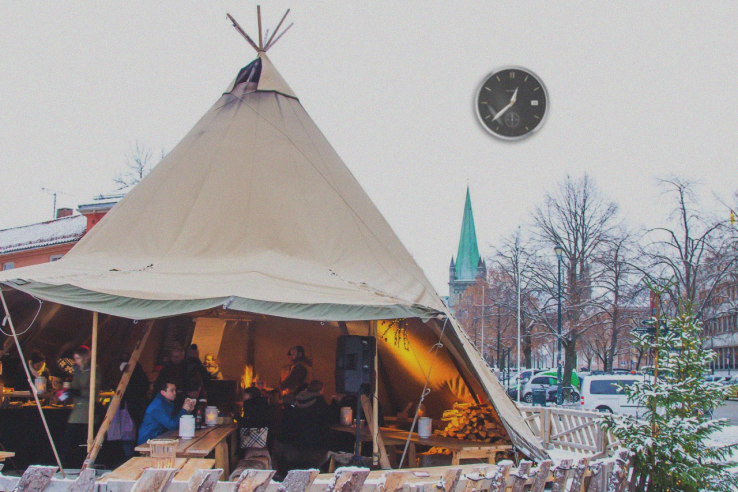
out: 12:38
